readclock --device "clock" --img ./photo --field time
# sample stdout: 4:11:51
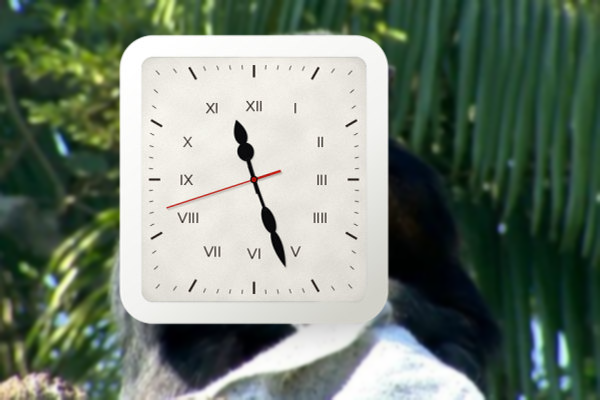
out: 11:26:42
